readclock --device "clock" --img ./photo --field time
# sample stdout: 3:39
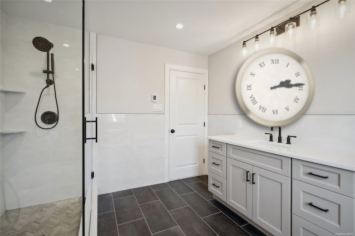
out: 2:14
